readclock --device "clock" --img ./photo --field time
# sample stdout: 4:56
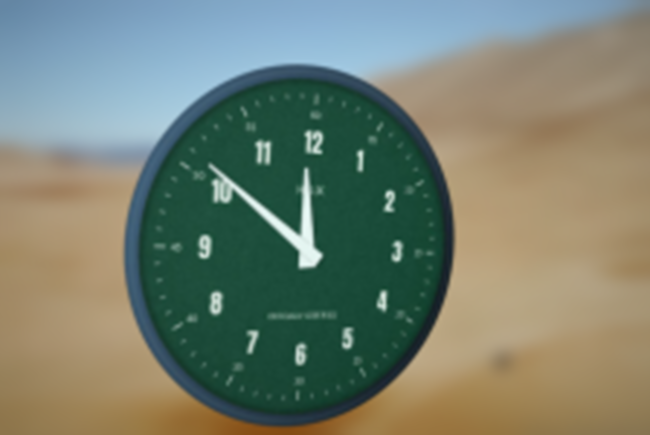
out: 11:51
